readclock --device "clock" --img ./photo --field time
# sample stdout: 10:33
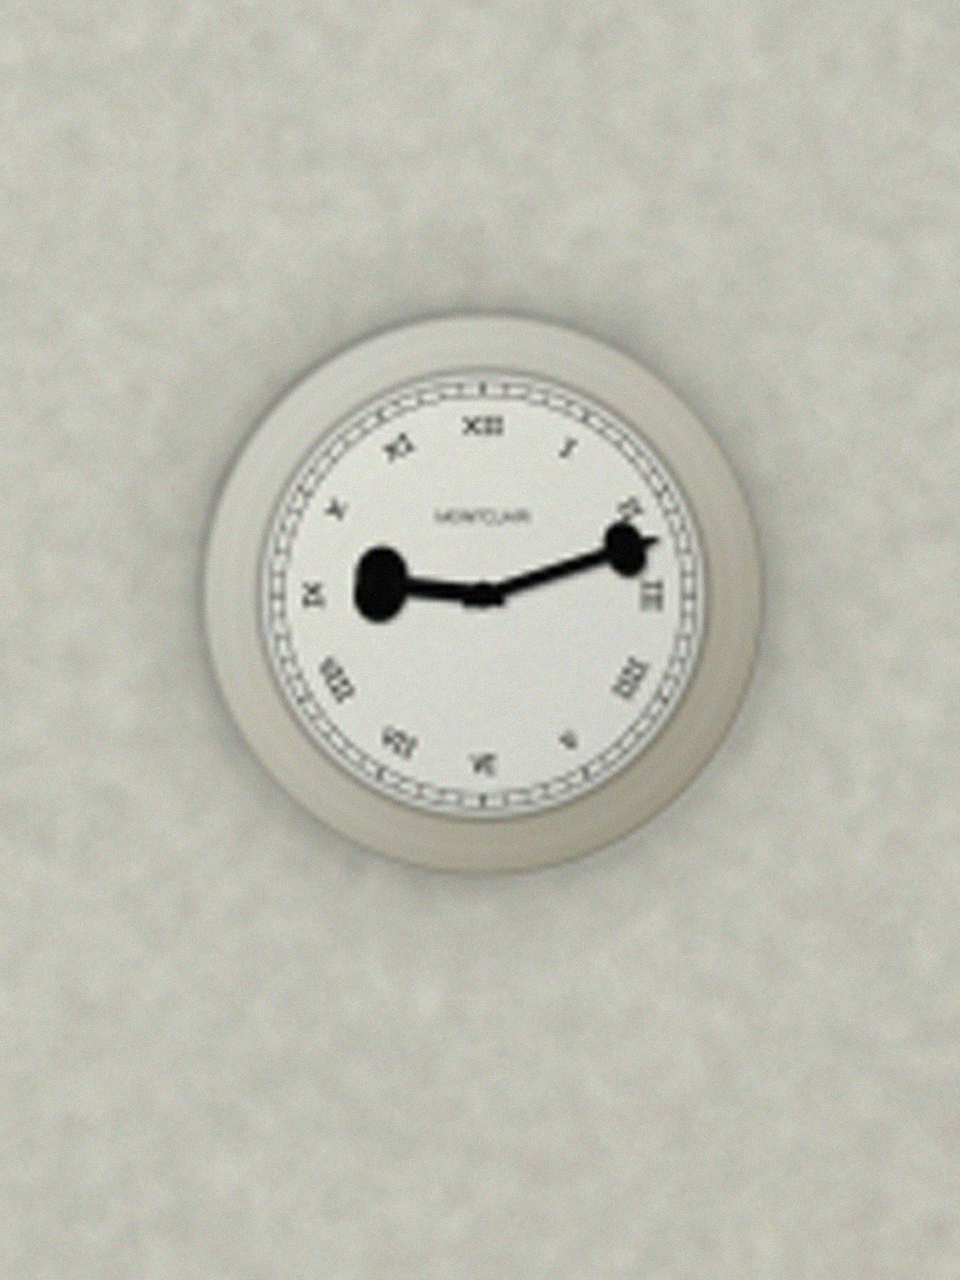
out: 9:12
